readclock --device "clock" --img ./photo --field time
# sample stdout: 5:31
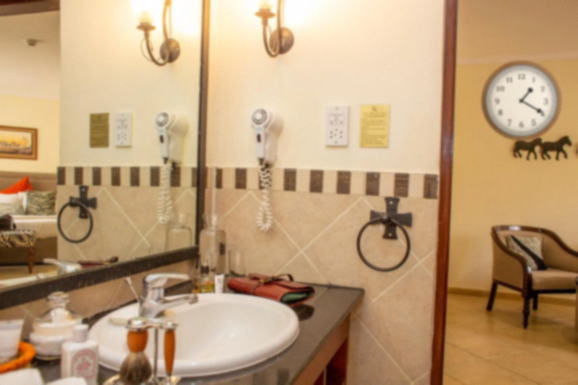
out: 1:20
